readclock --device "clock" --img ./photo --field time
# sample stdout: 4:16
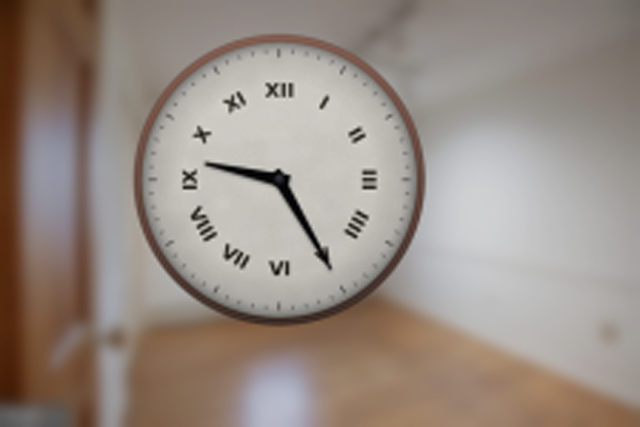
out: 9:25
